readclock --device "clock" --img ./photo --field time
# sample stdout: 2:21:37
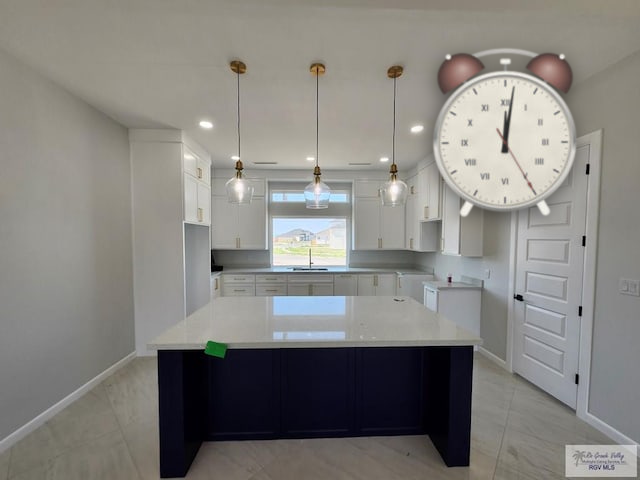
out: 12:01:25
